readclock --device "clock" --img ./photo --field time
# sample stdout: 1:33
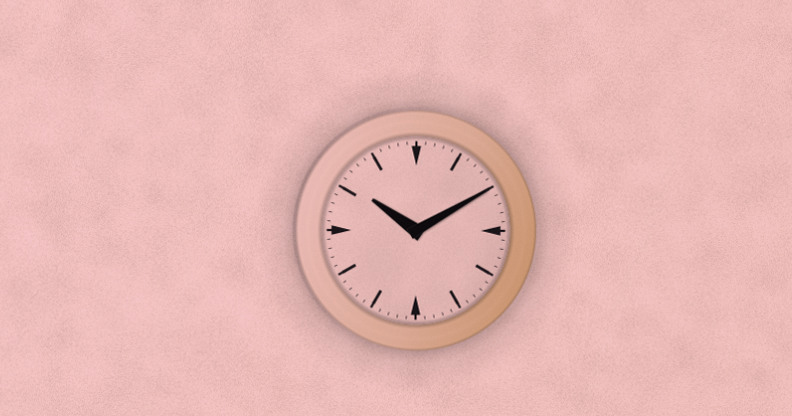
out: 10:10
